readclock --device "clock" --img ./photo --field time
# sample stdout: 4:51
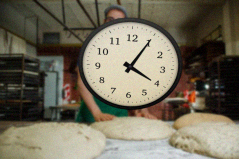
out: 4:05
